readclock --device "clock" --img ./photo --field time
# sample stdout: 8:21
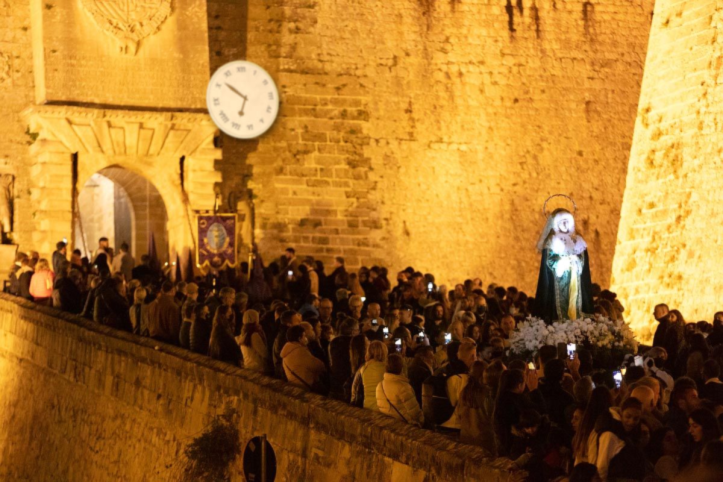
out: 6:52
